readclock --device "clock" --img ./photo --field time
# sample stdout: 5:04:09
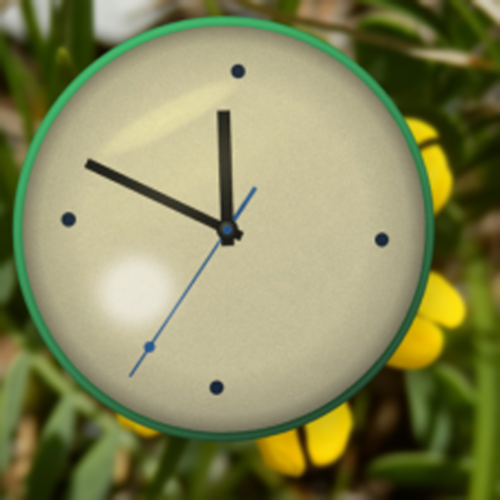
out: 11:48:35
